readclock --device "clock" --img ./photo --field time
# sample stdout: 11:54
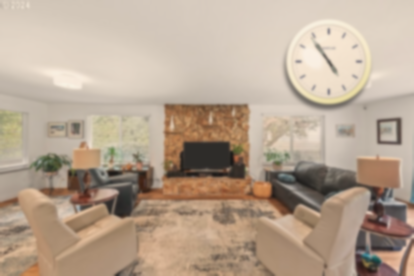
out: 4:54
